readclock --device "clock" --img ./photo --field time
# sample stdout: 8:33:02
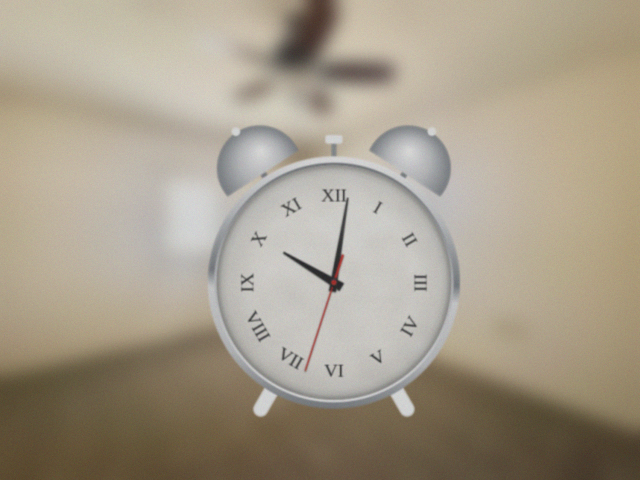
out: 10:01:33
